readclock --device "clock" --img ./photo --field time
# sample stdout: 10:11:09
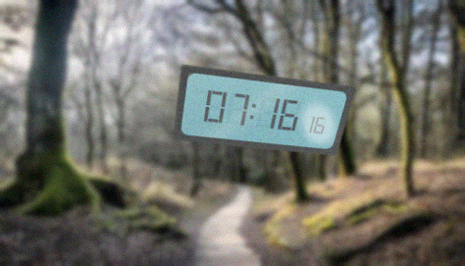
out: 7:16:16
